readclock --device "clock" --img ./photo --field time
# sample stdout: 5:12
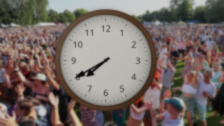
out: 7:40
